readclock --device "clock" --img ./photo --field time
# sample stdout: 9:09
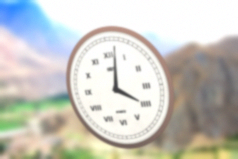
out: 4:02
